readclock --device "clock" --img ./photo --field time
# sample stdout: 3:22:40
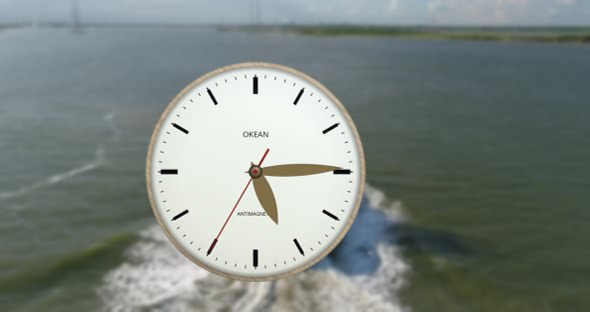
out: 5:14:35
